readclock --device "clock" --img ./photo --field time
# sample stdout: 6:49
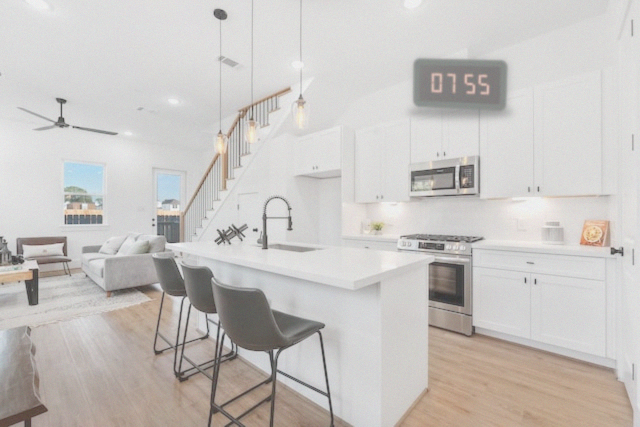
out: 7:55
